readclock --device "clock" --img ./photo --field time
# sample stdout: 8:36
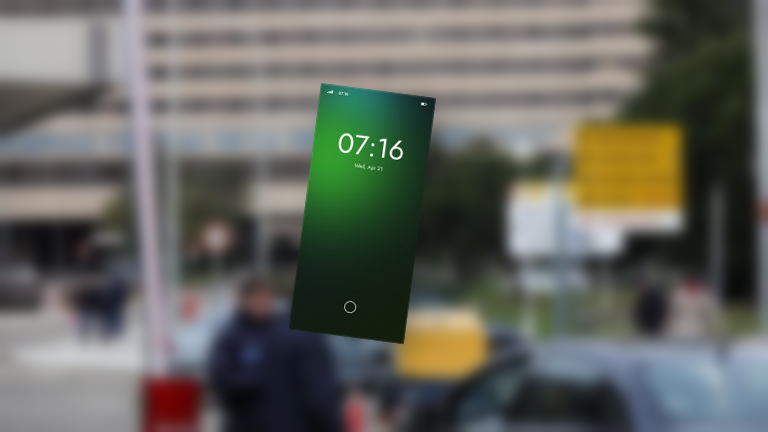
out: 7:16
